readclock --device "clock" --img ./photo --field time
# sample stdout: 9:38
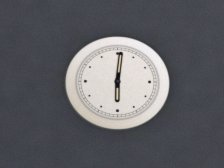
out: 6:01
